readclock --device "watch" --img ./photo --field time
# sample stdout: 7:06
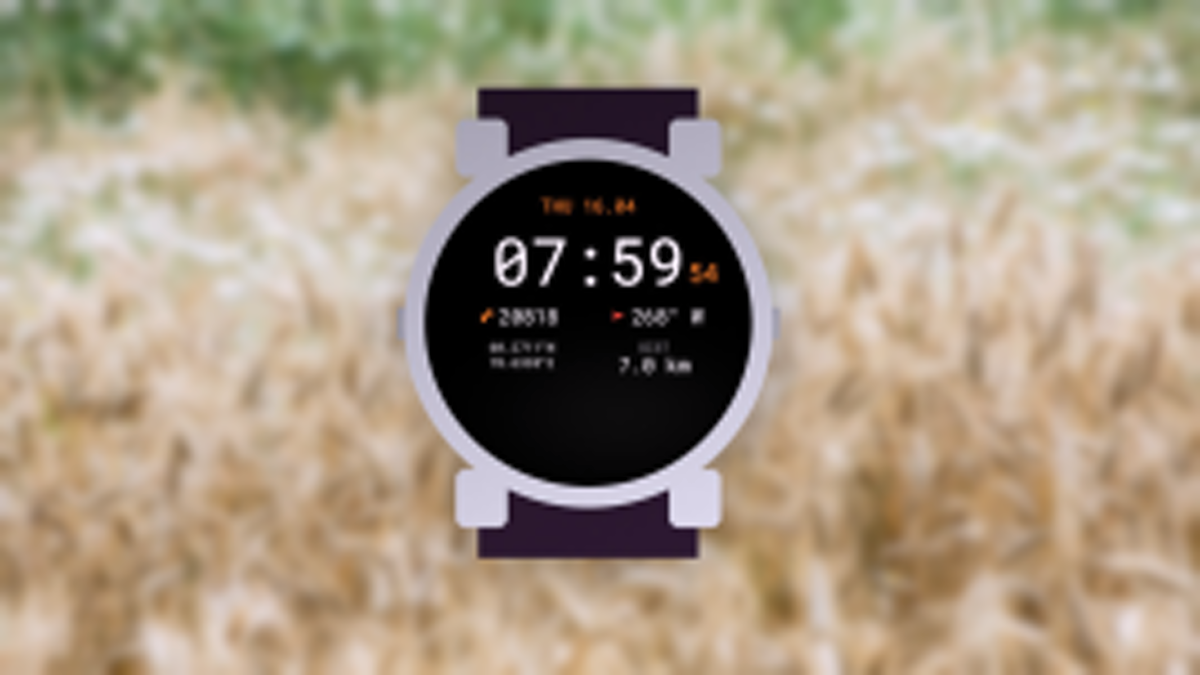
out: 7:59
